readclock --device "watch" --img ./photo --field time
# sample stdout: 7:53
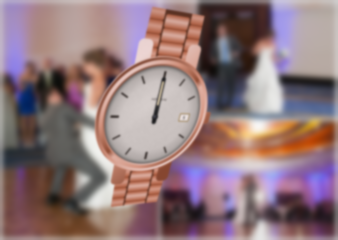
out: 12:00
